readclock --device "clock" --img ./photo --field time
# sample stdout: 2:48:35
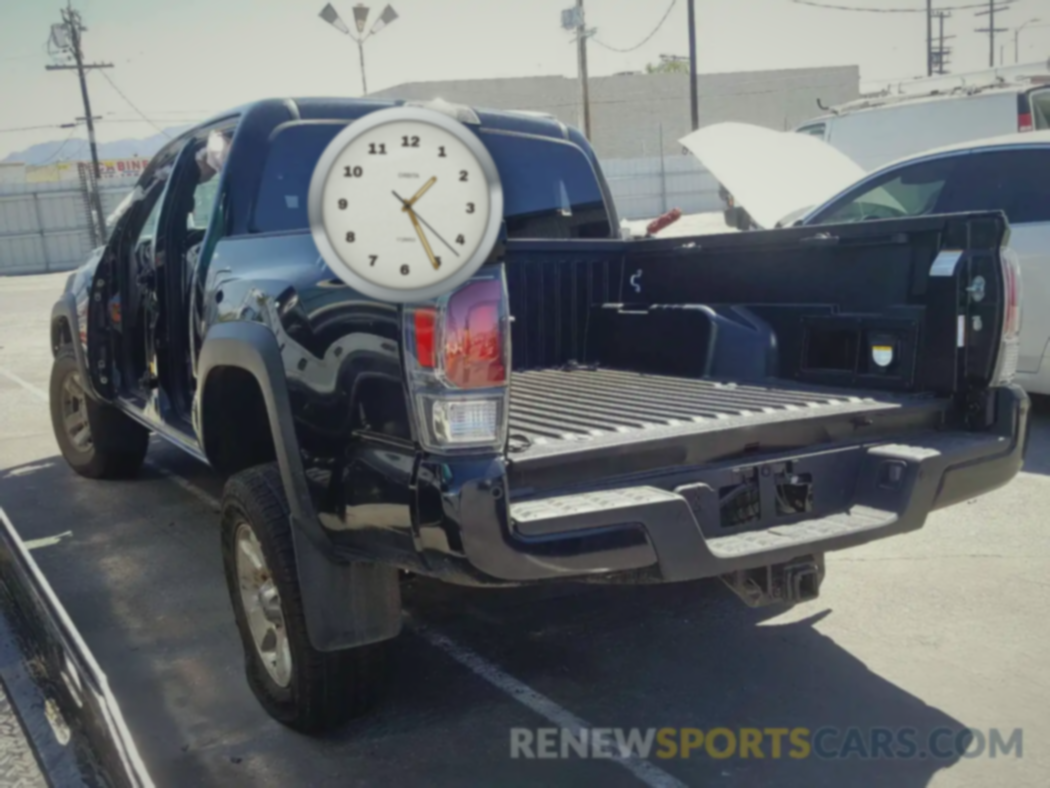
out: 1:25:22
